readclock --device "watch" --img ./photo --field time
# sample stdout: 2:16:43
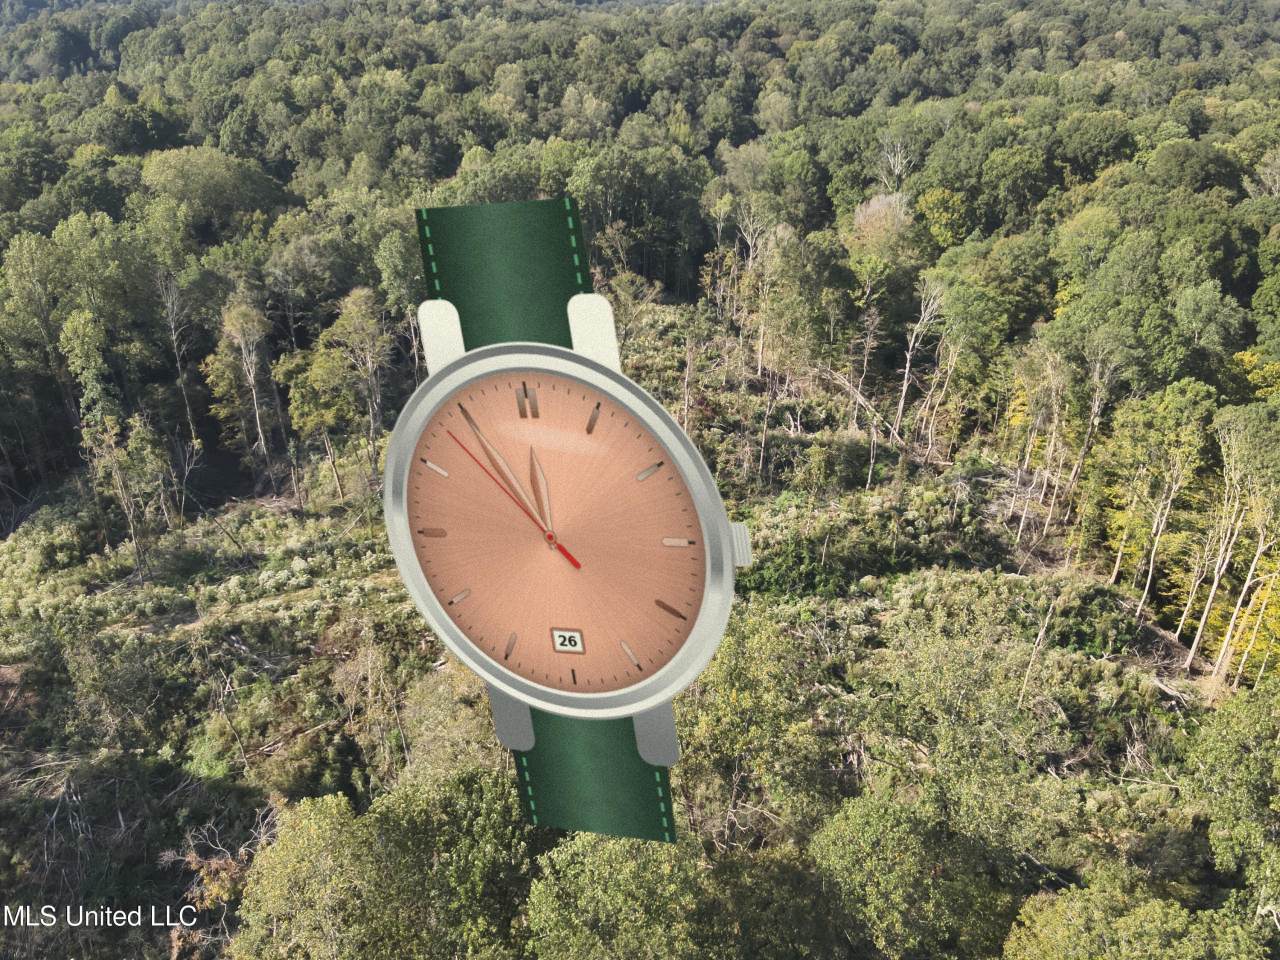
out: 11:54:53
